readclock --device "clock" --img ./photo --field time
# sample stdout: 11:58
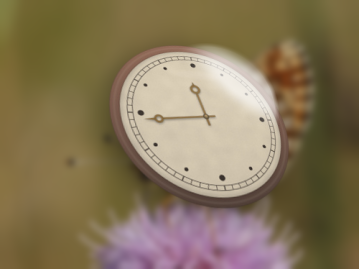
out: 11:44
